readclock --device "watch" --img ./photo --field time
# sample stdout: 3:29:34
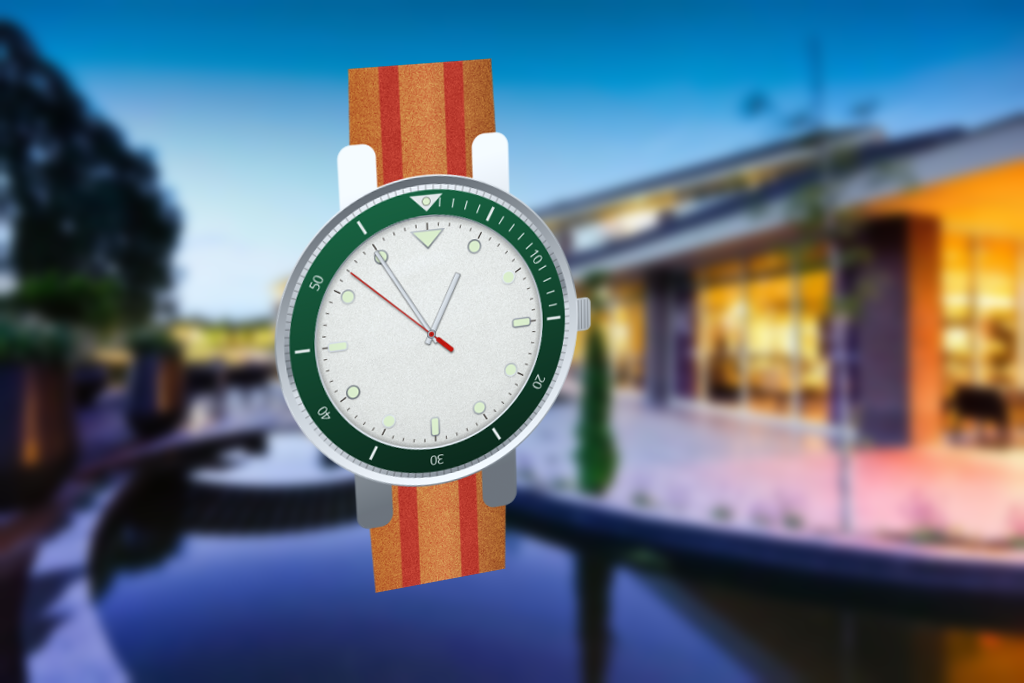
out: 12:54:52
